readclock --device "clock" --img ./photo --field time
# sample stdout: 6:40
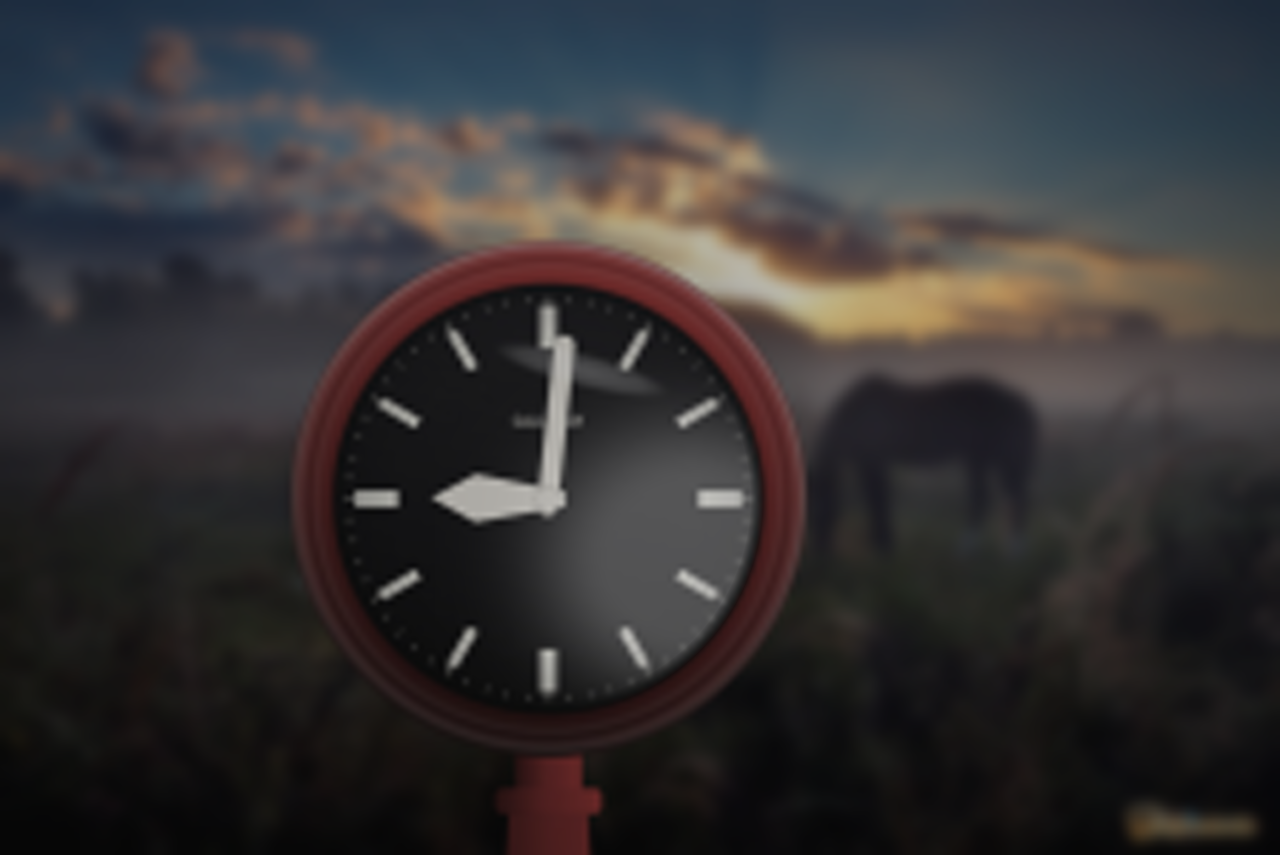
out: 9:01
